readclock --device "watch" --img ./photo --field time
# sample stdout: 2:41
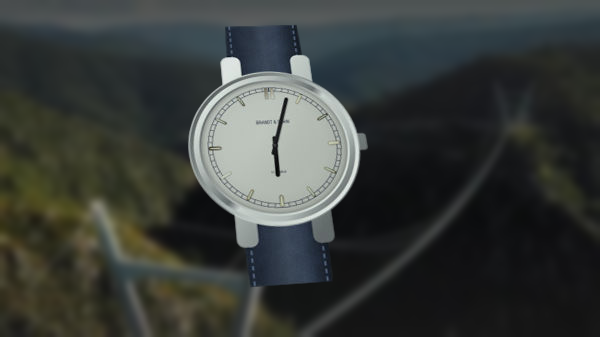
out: 6:03
